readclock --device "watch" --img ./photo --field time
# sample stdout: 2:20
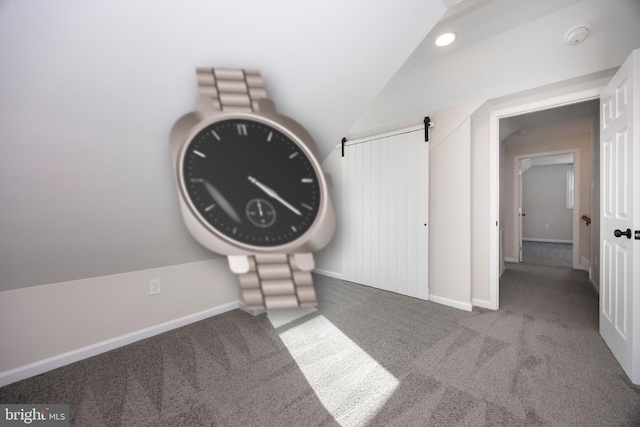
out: 4:22
